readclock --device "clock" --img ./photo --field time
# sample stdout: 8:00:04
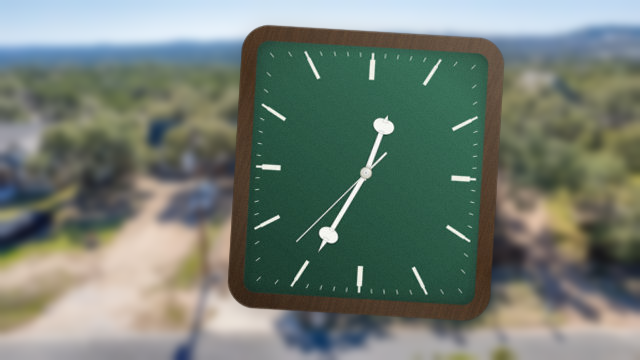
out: 12:34:37
